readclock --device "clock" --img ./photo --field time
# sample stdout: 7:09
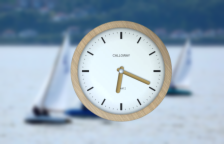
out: 6:19
